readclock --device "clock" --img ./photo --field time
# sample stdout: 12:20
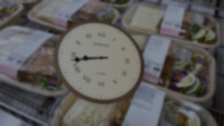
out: 8:43
